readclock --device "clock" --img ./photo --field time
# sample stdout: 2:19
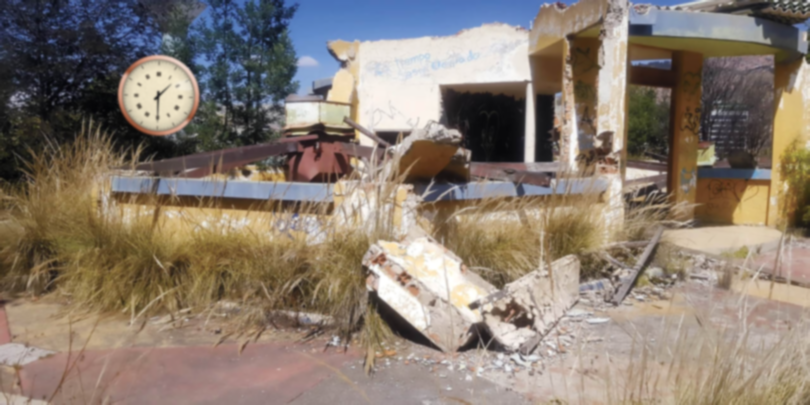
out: 1:30
